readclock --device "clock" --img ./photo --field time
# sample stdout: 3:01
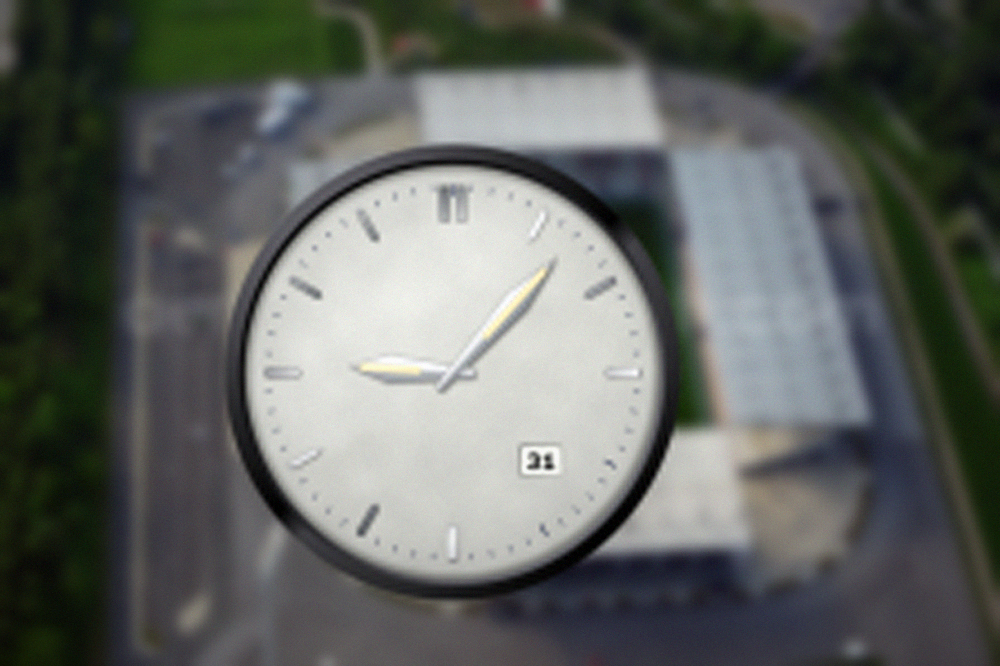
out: 9:07
